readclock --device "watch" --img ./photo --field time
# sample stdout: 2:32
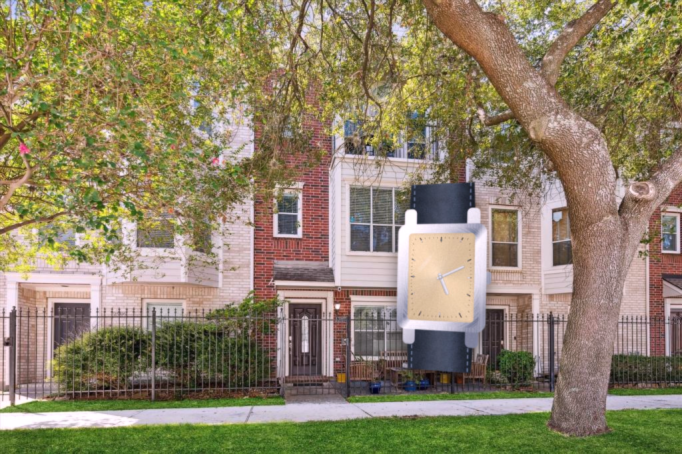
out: 5:11
